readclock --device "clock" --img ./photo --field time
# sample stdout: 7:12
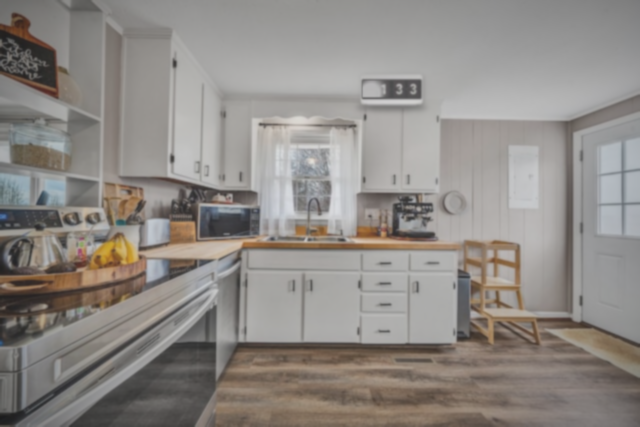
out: 1:33
